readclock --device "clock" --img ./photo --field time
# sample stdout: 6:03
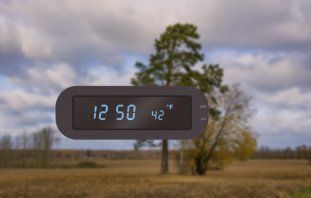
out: 12:50
